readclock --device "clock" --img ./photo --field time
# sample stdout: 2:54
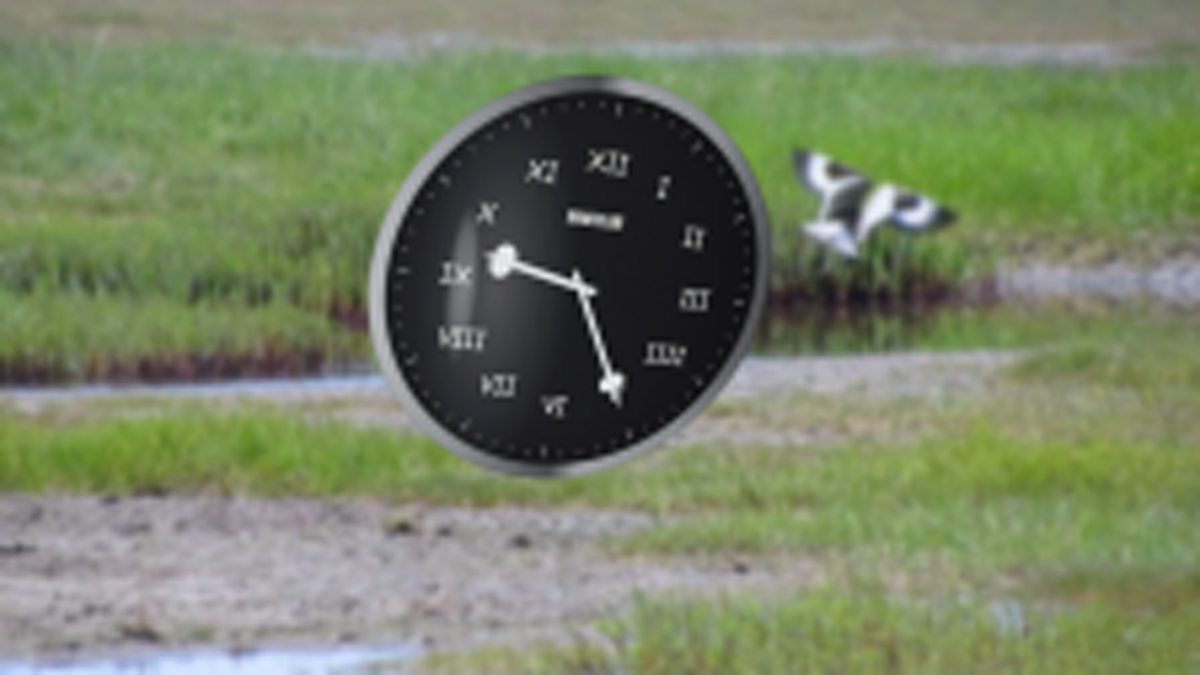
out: 9:25
